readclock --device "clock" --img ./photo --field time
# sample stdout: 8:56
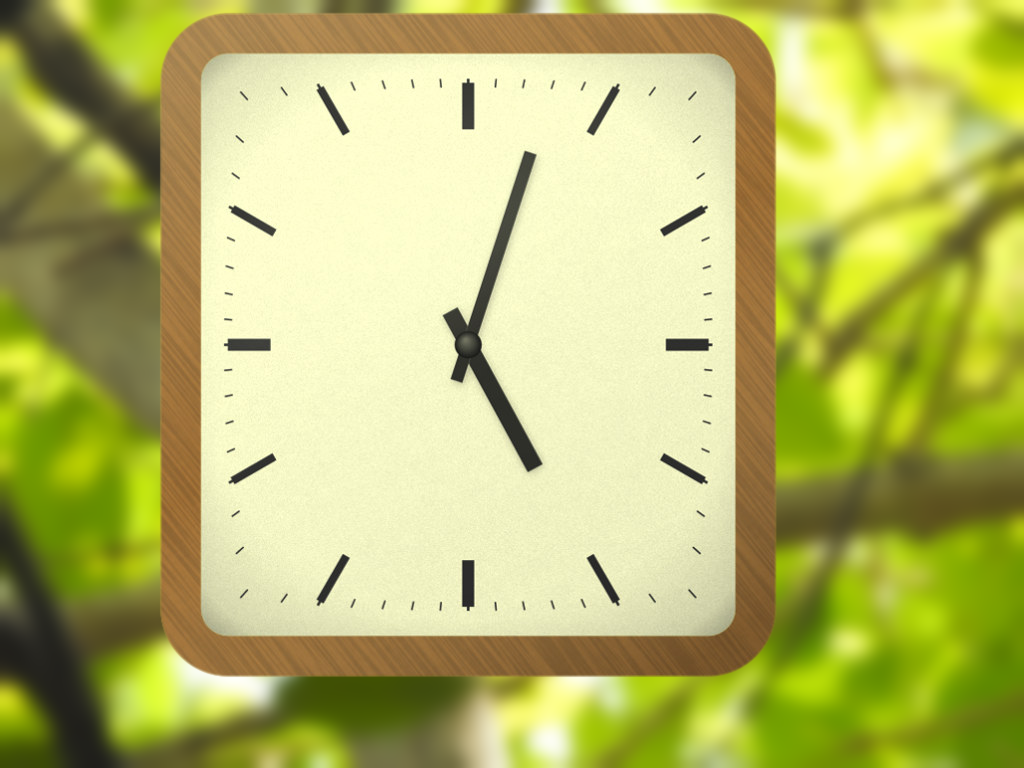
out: 5:03
